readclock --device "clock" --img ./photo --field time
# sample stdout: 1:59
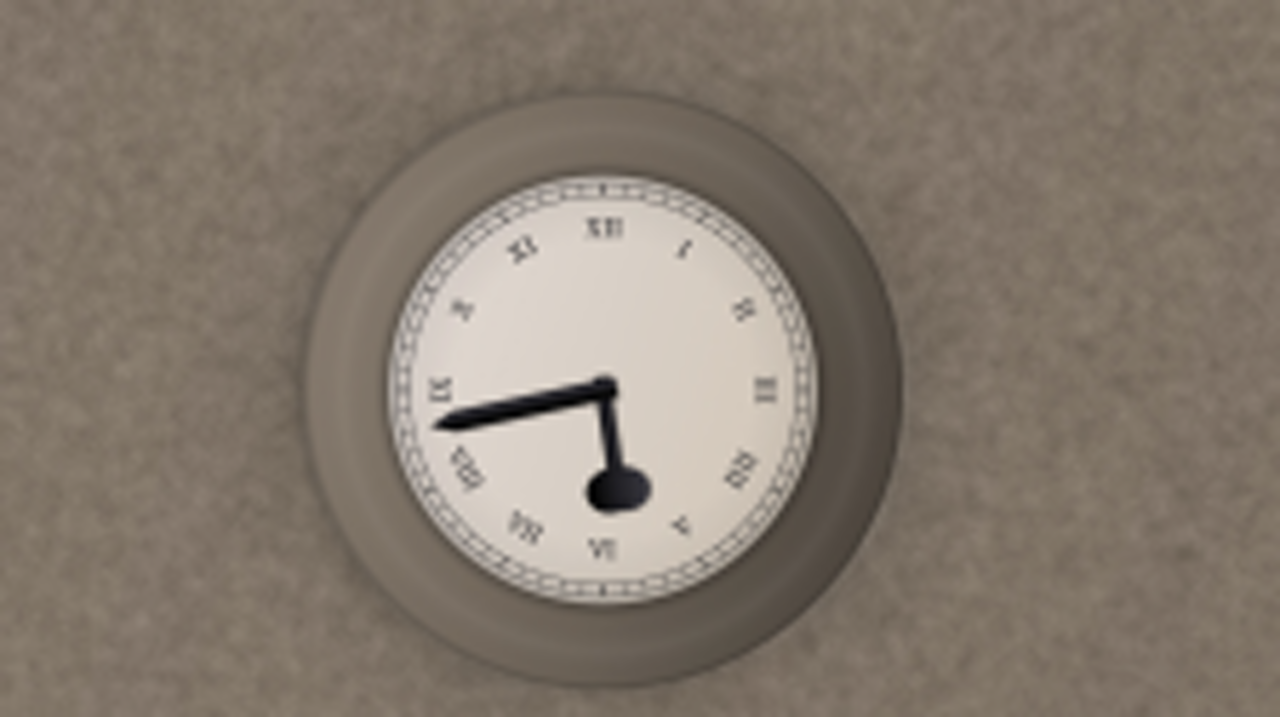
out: 5:43
